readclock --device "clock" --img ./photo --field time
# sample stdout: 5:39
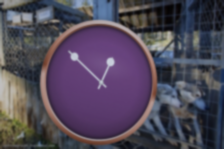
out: 12:52
